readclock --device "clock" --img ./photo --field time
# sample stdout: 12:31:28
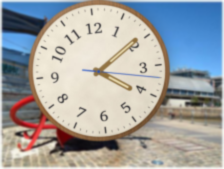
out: 4:09:17
